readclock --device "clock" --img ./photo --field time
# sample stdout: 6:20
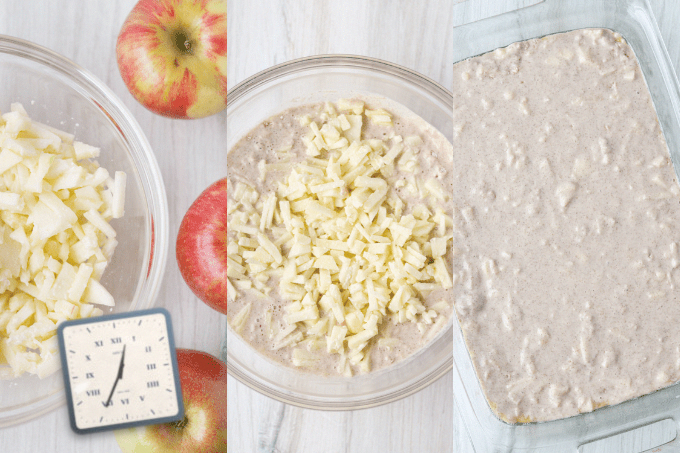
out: 12:35
